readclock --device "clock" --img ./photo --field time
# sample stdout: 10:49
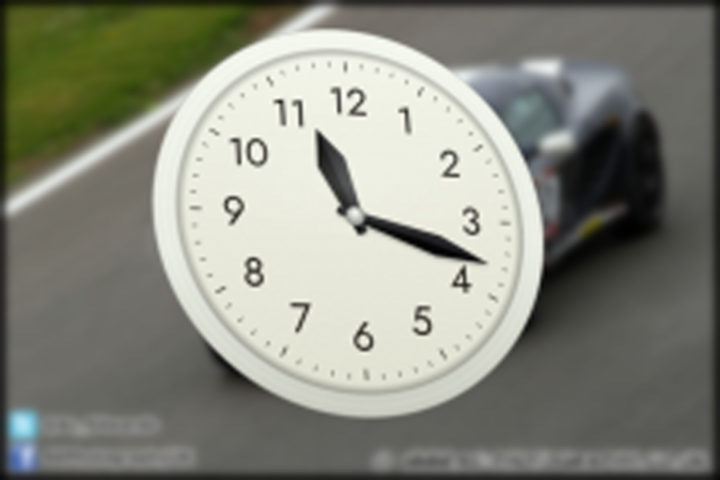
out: 11:18
